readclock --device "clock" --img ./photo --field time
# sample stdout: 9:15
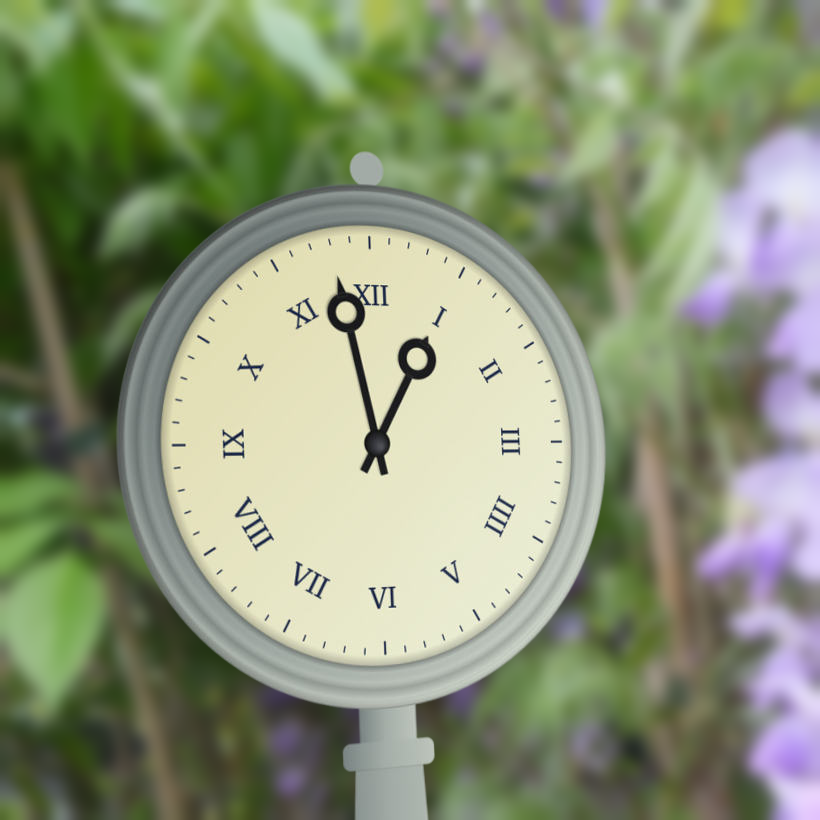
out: 12:58
